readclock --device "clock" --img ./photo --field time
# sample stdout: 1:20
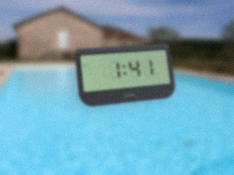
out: 1:41
